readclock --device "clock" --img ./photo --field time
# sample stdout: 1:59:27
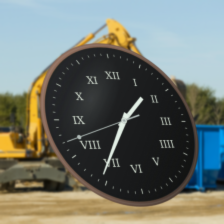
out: 1:35:42
